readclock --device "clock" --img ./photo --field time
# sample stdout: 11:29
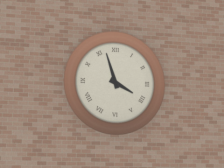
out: 3:57
